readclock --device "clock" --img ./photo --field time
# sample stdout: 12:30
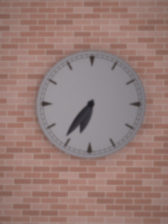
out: 6:36
